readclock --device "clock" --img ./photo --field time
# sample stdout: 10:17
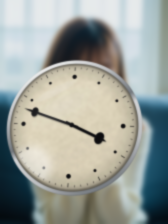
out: 3:48
